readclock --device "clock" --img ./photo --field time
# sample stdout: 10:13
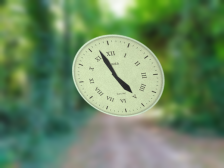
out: 4:57
